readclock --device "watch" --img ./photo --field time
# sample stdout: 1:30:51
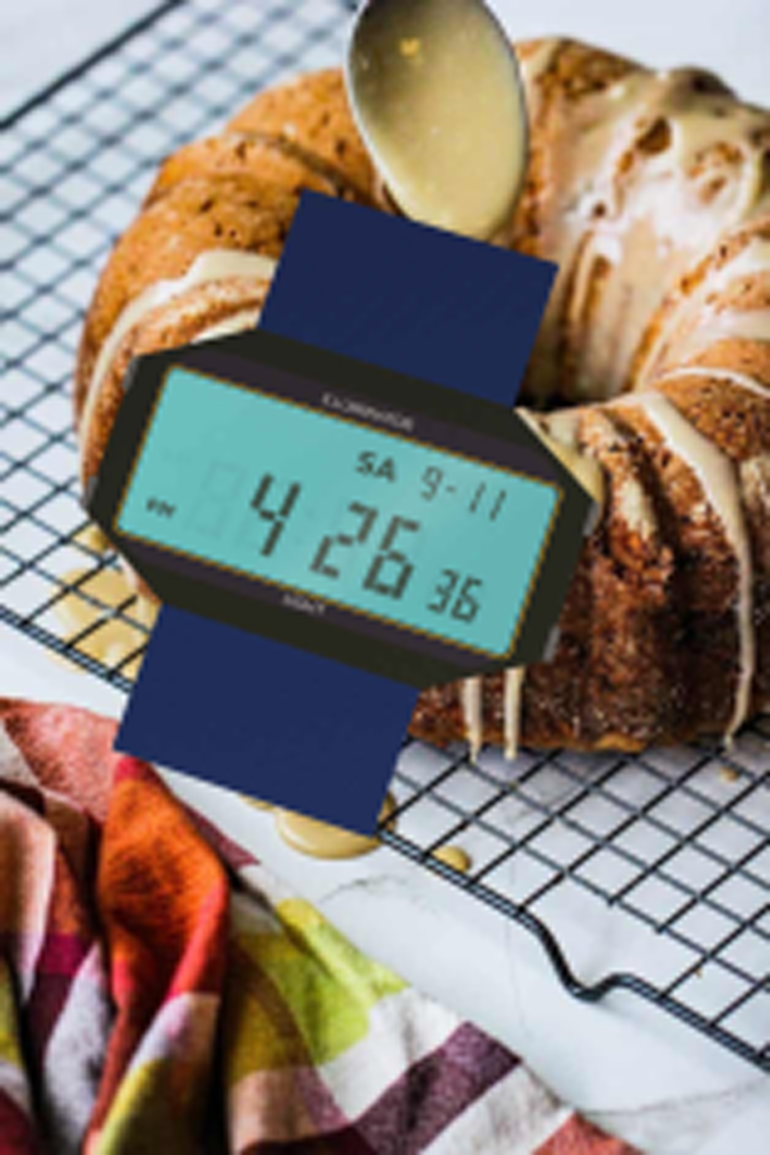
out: 4:26:36
